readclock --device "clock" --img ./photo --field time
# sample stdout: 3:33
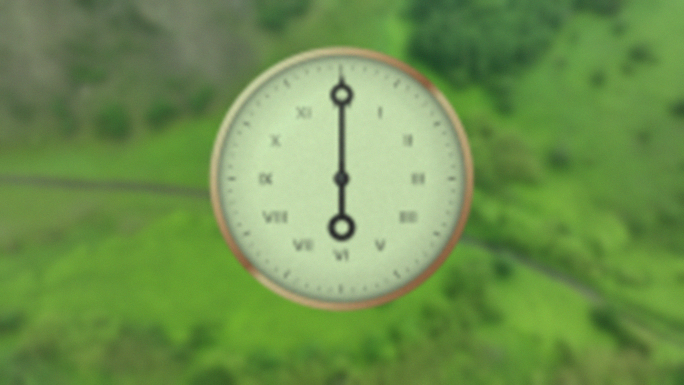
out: 6:00
